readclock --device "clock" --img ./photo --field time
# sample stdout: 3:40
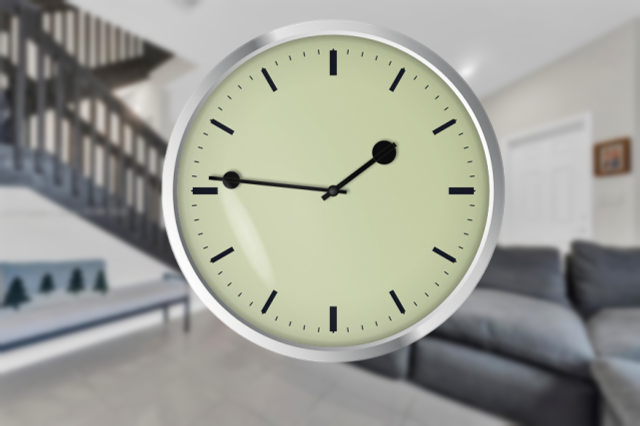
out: 1:46
